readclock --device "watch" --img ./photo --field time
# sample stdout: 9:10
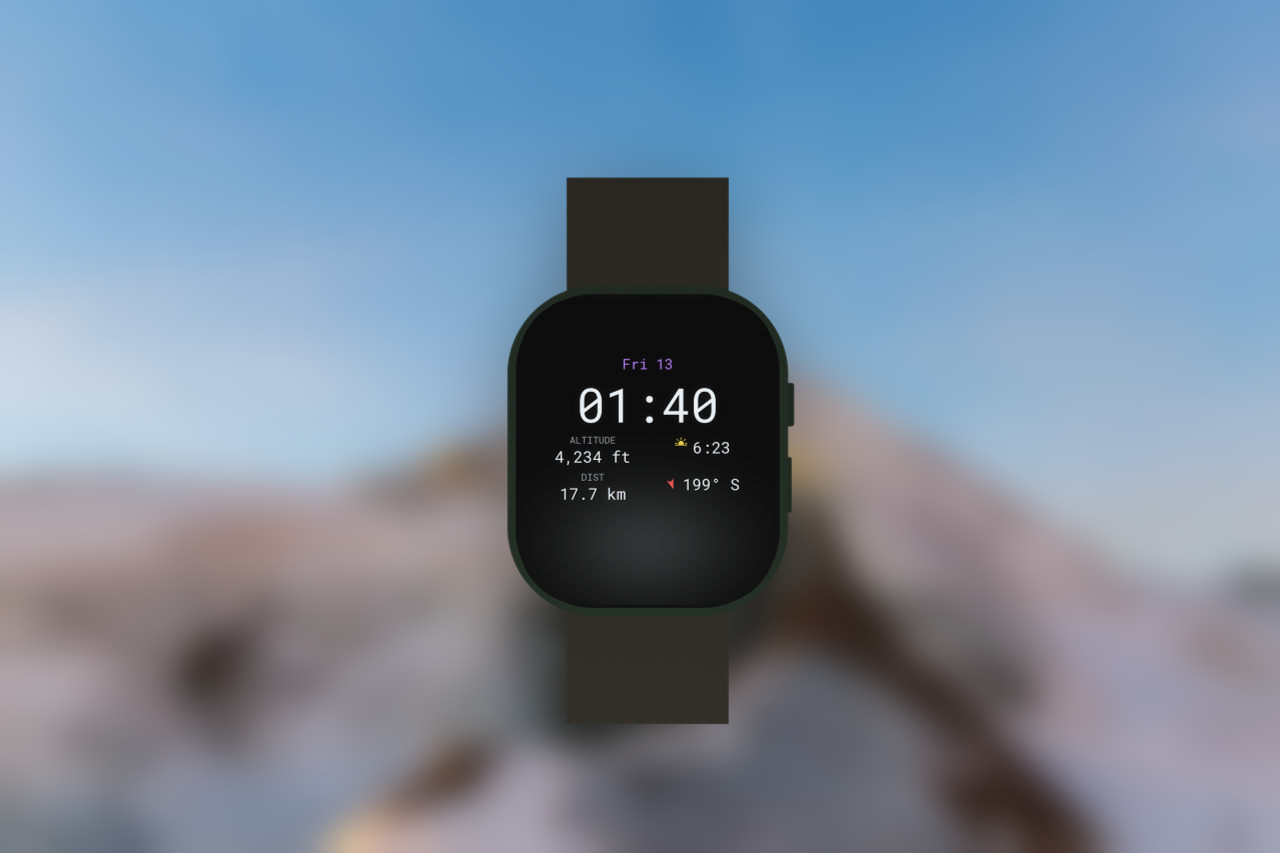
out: 1:40
